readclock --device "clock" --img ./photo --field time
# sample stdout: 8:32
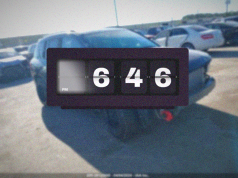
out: 6:46
